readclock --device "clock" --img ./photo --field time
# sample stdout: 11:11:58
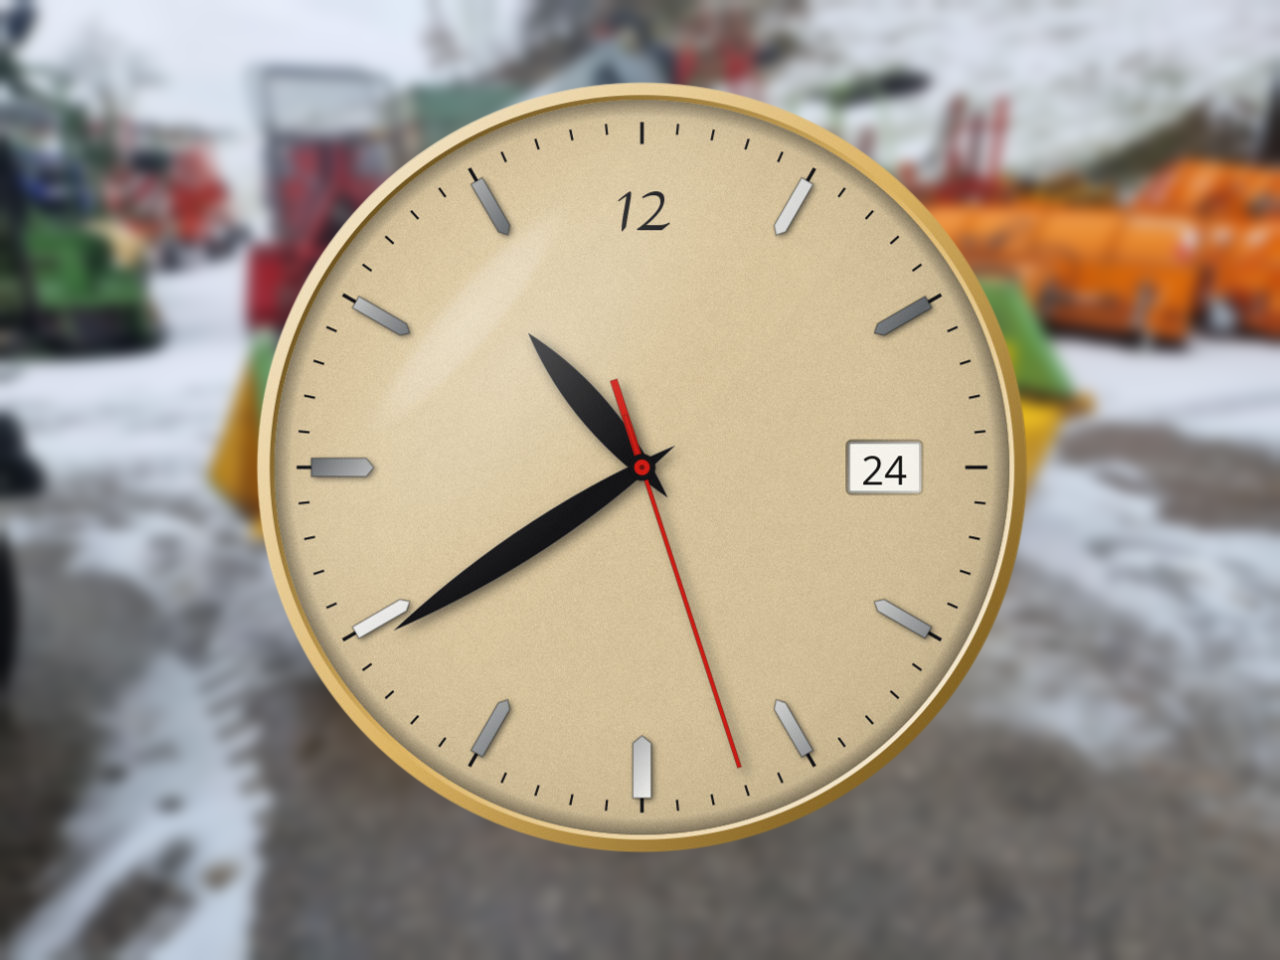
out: 10:39:27
